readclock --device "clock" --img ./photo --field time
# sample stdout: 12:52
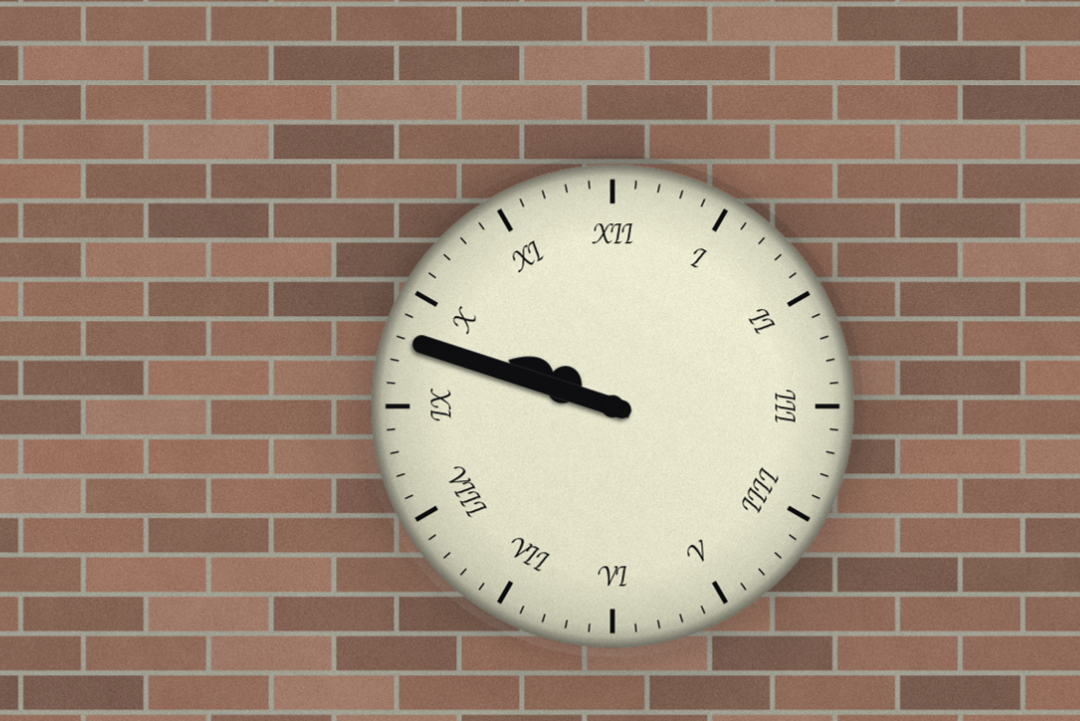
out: 9:48
